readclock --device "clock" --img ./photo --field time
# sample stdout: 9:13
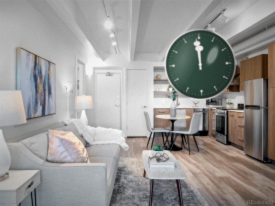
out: 11:59
